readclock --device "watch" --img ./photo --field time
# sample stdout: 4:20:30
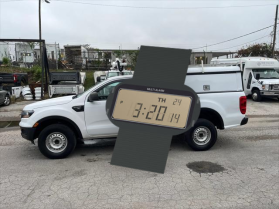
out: 3:20:14
